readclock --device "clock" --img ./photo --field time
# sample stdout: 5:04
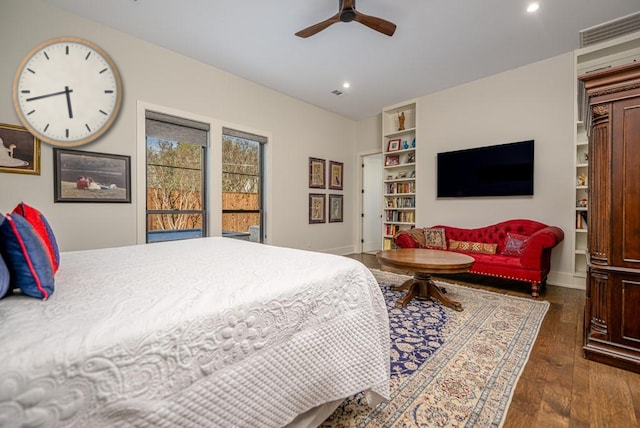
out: 5:43
